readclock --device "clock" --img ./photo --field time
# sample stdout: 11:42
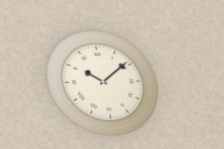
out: 10:09
